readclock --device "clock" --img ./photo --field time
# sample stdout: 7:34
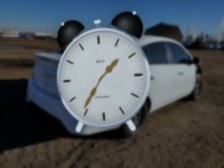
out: 1:36
